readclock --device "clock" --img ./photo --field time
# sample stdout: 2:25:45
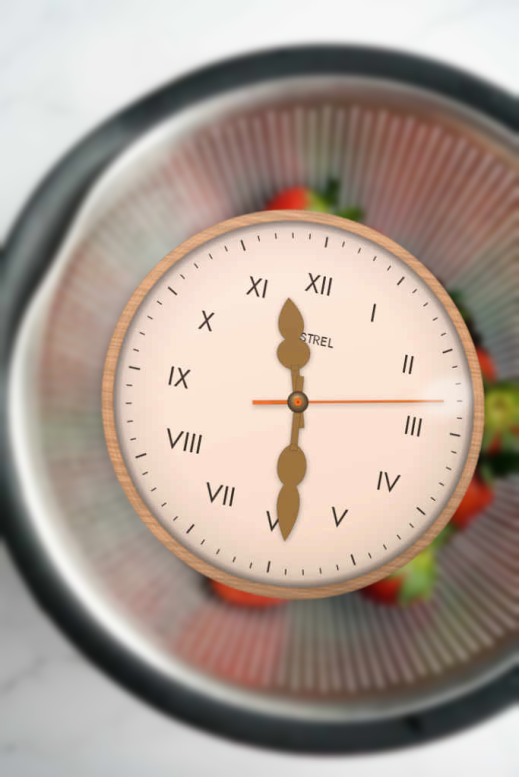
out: 11:29:13
